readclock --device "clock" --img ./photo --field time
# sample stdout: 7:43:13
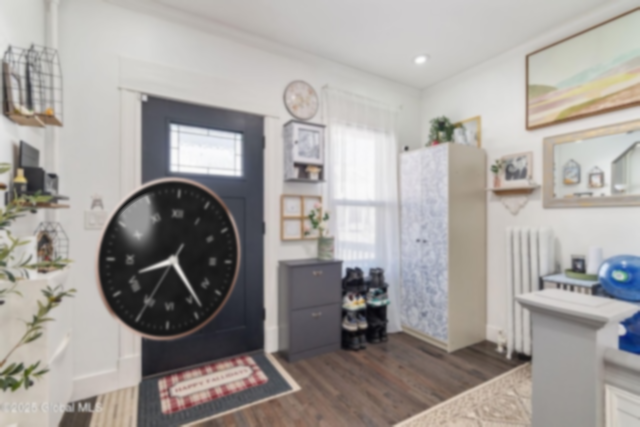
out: 8:23:35
